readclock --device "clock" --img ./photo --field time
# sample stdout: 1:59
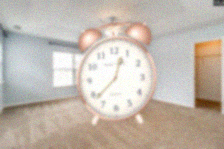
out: 12:38
